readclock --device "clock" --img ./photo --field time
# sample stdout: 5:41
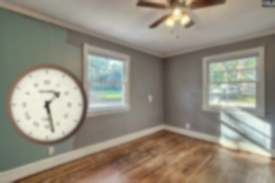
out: 1:28
